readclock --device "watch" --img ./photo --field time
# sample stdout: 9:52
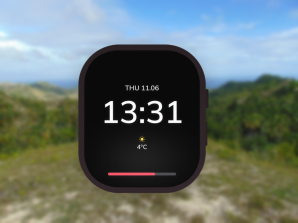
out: 13:31
